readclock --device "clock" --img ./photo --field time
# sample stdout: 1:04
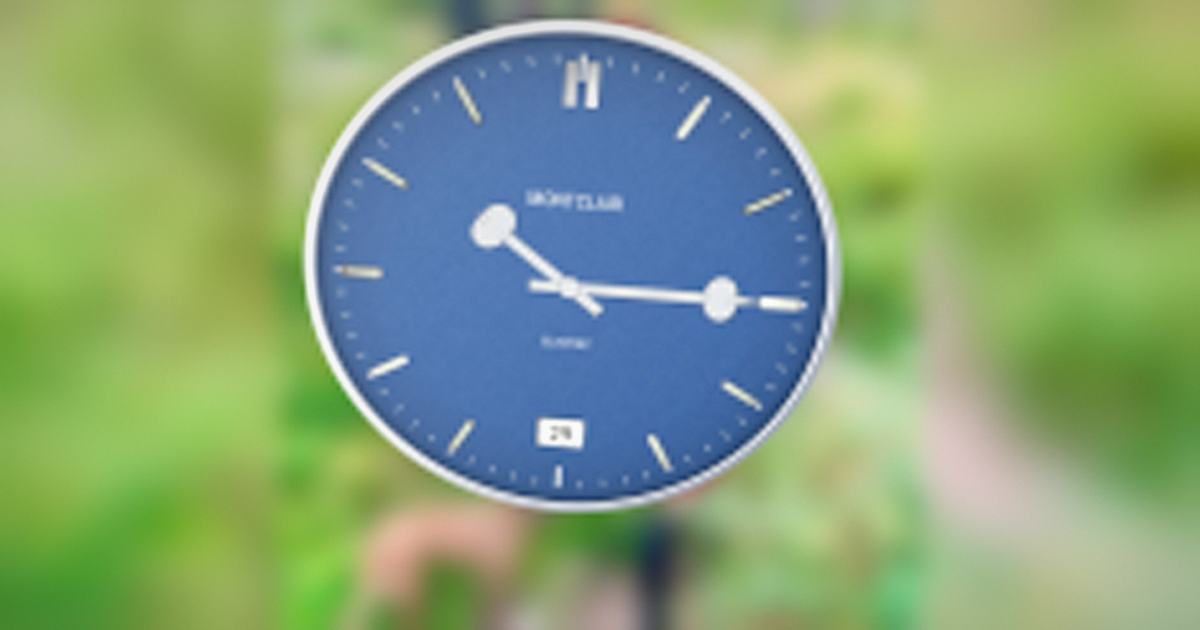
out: 10:15
